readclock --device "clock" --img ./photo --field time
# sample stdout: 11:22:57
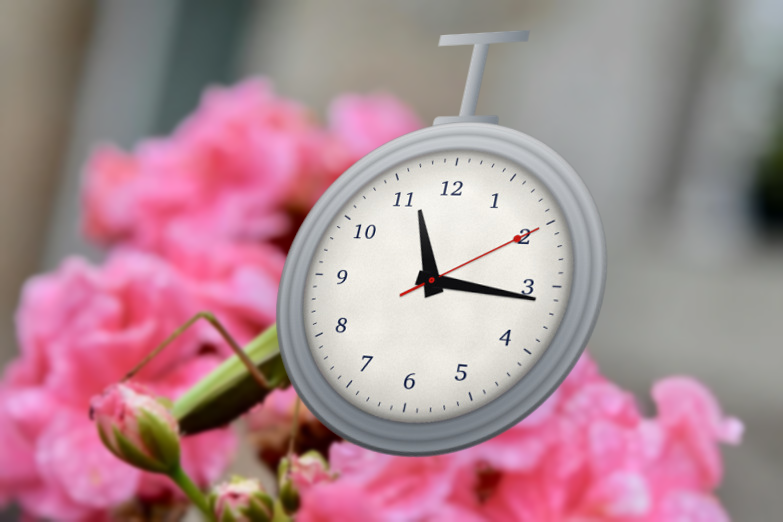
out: 11:16:10
